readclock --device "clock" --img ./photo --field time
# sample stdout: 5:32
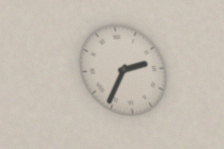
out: 2:36
